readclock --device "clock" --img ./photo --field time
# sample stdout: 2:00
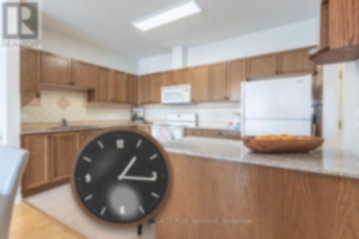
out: 1:16
